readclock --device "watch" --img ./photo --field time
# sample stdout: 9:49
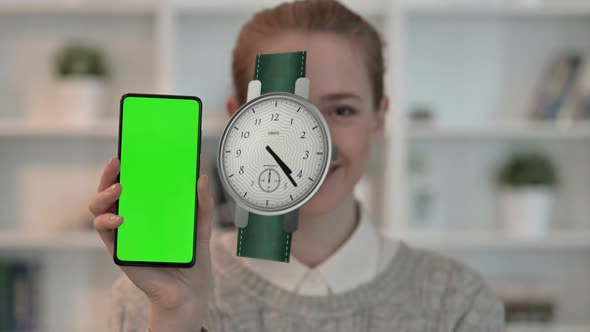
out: 4:23
